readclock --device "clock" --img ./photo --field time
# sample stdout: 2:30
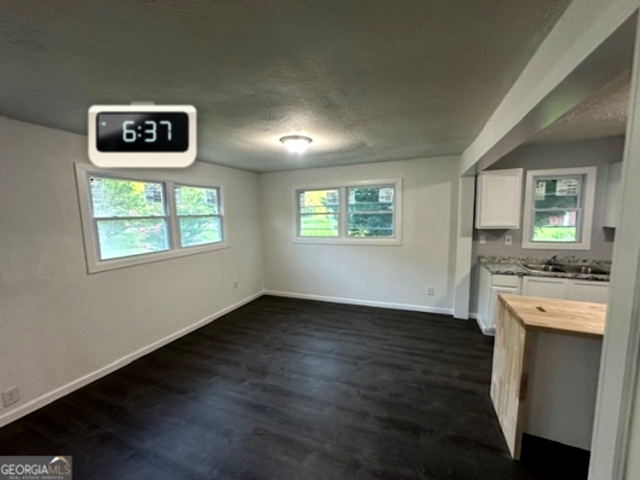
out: 6:37
